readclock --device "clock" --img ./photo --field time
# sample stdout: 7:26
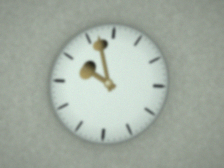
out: 9:57
